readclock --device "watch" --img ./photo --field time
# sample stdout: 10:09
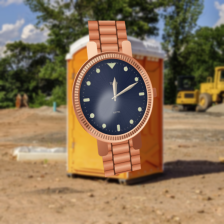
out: 12:11
